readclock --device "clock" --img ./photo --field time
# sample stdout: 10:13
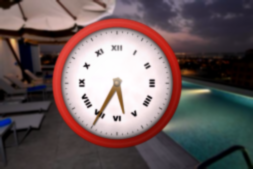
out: 5:35
